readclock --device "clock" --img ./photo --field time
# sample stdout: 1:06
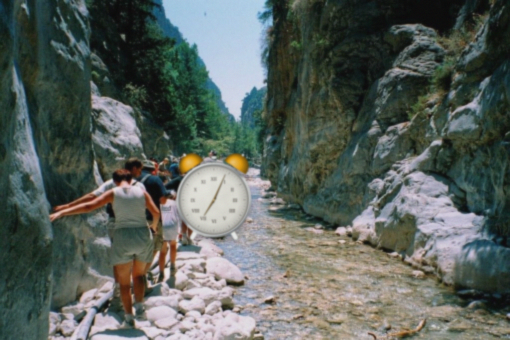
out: 7:04
